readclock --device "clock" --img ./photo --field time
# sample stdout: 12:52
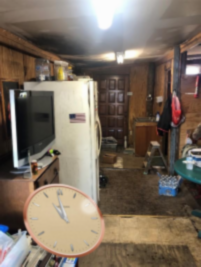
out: 10:59
